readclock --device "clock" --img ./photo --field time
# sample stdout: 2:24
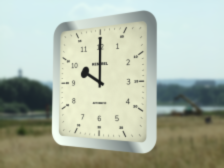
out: 10:00
